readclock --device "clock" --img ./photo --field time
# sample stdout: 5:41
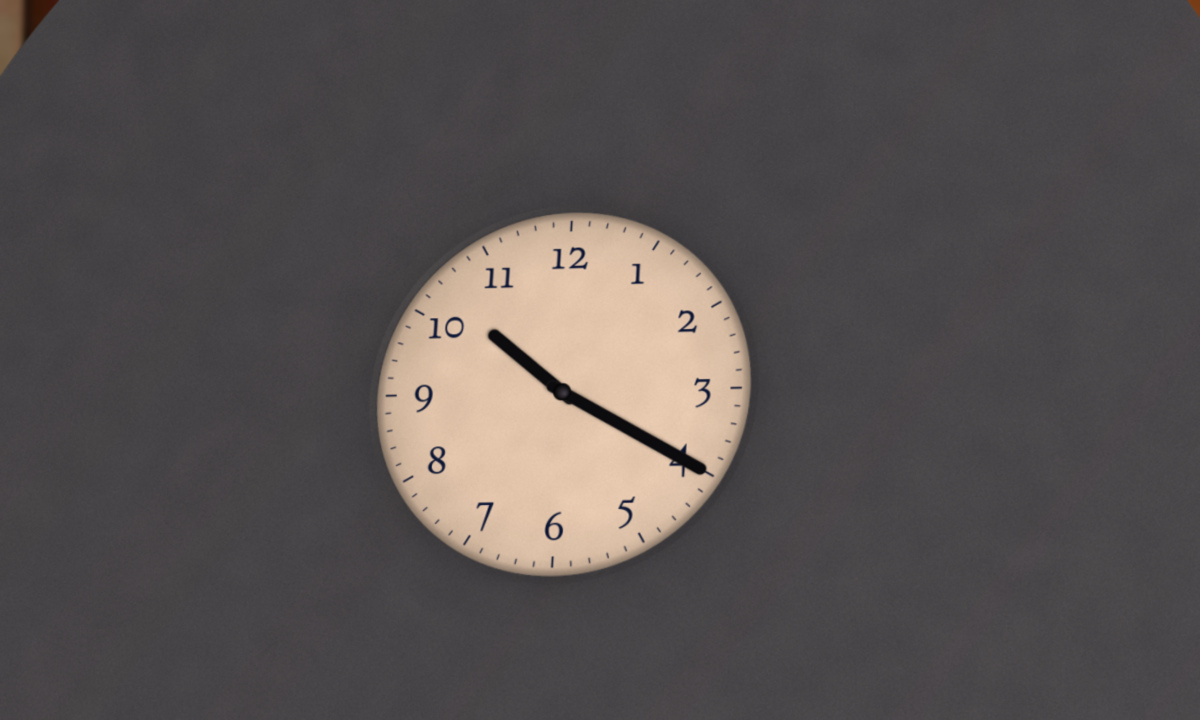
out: 10:20
